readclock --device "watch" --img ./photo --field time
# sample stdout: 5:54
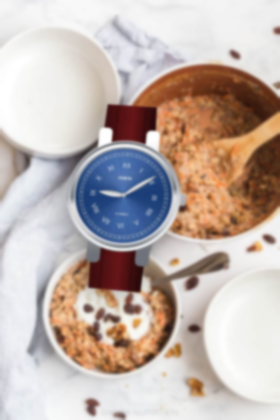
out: 9:09
